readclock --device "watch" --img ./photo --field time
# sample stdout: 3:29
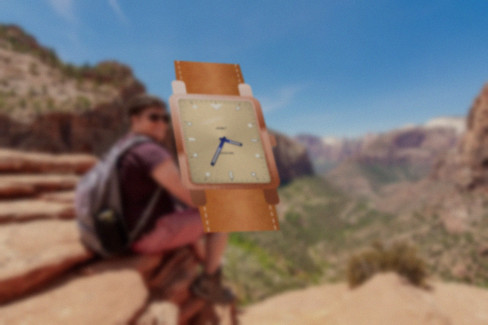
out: 3:35
